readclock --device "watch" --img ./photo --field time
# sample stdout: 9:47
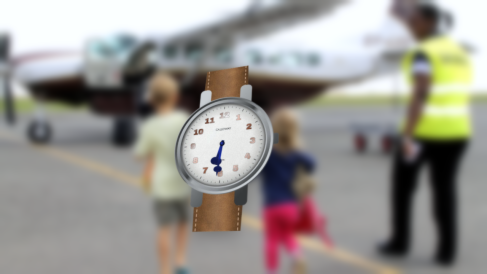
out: 6:31
